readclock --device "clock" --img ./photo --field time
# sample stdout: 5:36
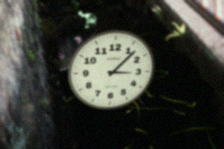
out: 3:07
